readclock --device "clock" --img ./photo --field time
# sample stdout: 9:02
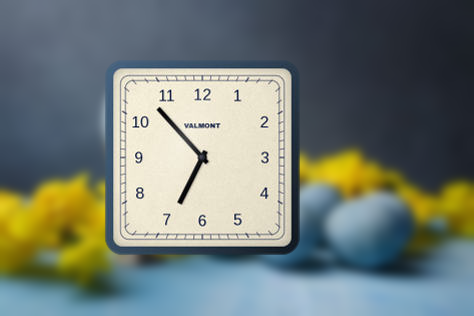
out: 6:53
